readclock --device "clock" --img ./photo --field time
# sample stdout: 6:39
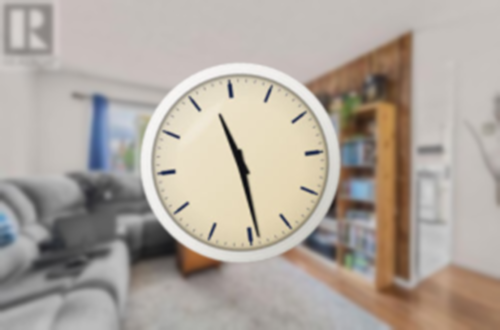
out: 11:29
